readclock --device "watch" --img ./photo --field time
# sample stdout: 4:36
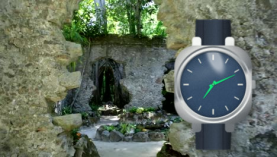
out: 7:11
